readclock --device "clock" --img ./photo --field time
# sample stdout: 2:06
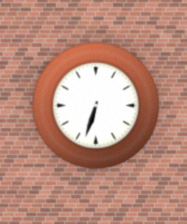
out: 6:33
